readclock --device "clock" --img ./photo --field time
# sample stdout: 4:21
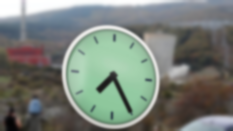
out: 7:25
